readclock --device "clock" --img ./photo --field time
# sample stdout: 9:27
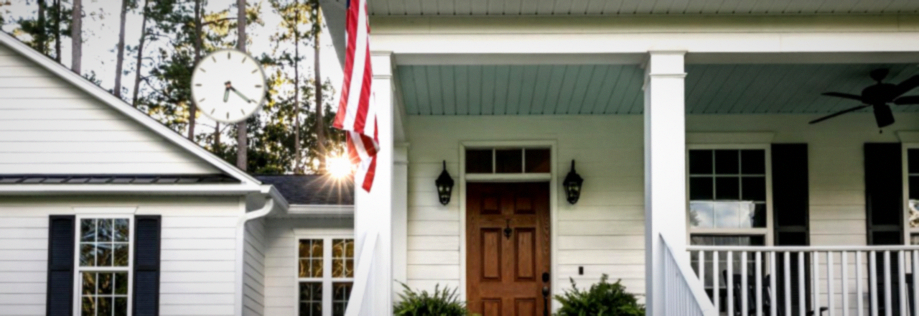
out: 6:21
